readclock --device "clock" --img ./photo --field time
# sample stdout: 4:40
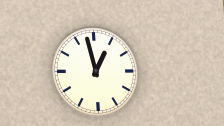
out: 12:58
